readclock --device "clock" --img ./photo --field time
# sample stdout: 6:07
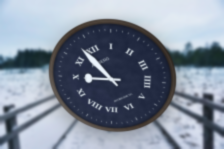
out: 9:58
